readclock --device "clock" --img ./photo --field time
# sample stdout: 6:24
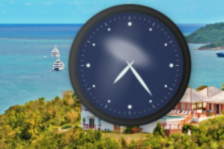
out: 7:24
